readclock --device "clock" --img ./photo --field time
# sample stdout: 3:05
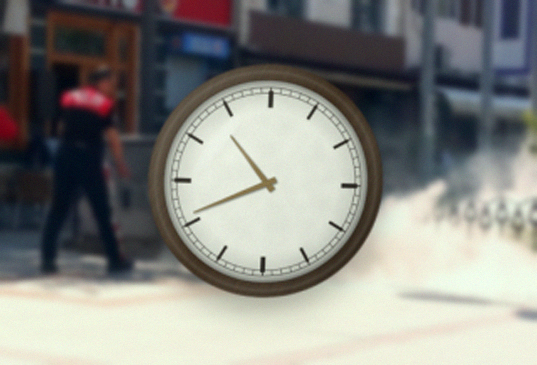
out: 10:41
